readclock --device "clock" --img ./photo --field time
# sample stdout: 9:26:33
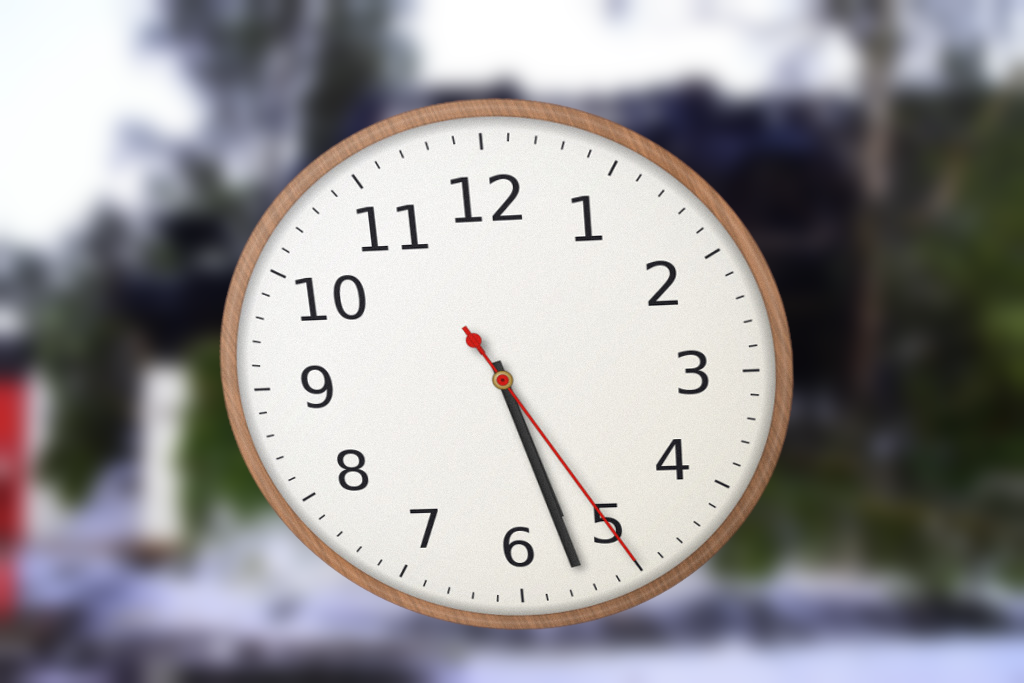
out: 5:27:25
